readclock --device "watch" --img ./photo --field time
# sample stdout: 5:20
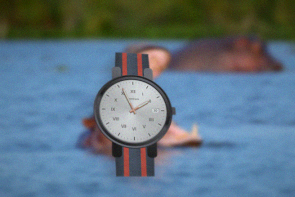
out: 1:56
